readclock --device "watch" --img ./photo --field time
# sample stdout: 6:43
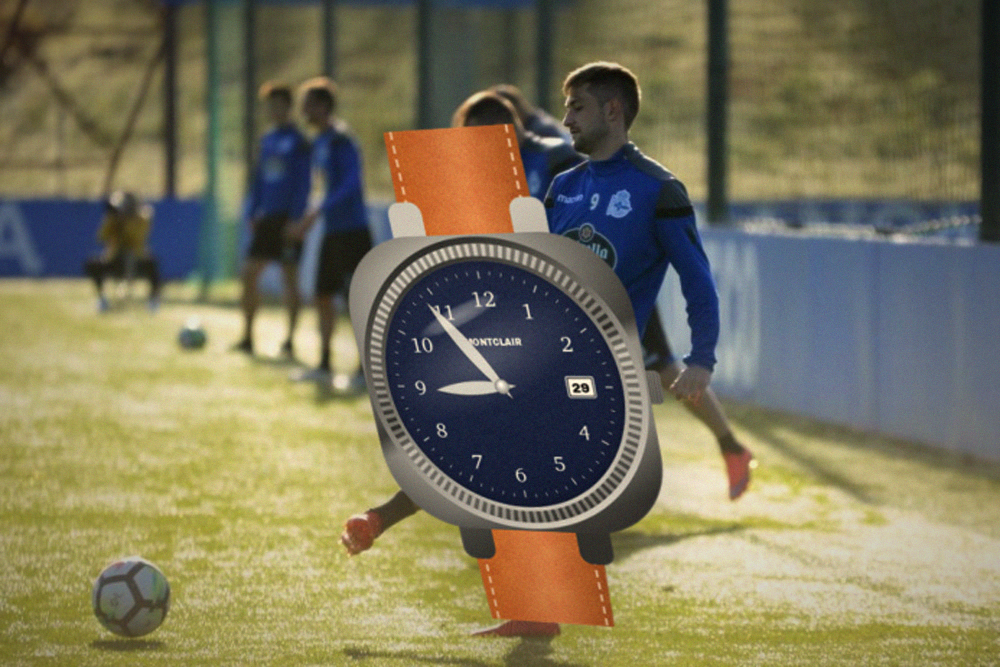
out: 8:54
